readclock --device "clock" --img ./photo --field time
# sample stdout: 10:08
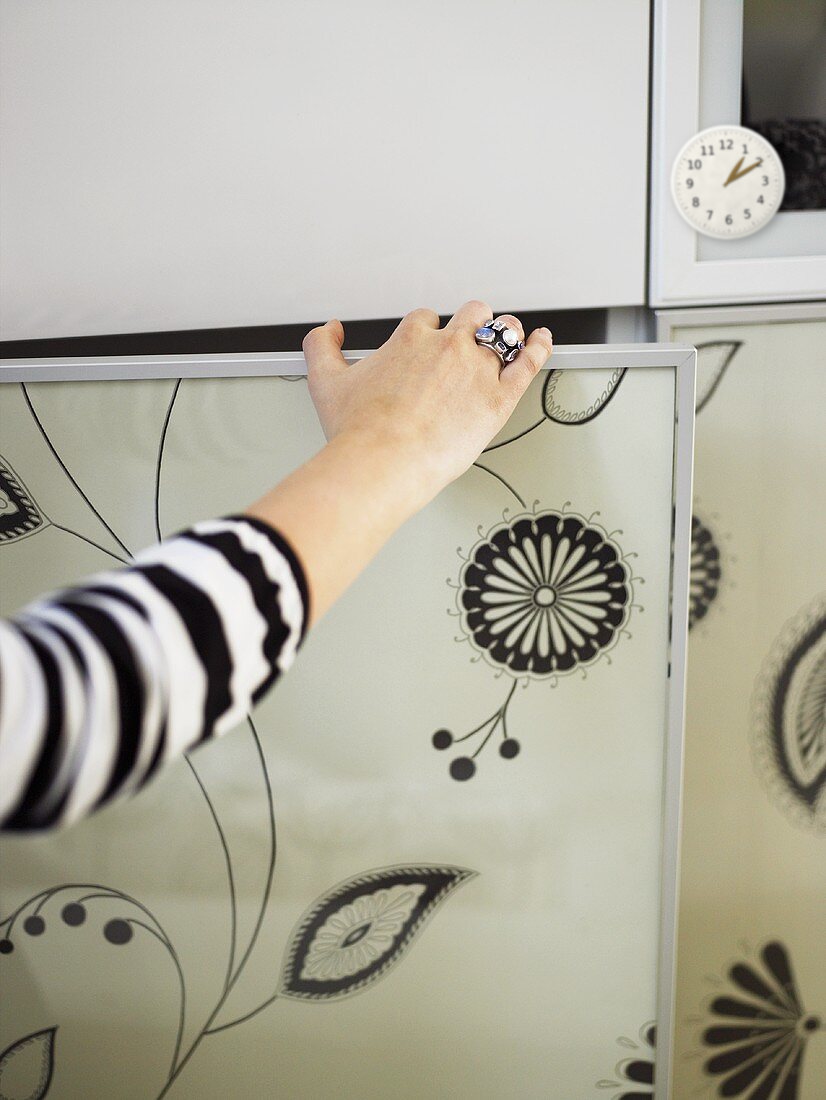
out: 1:10
